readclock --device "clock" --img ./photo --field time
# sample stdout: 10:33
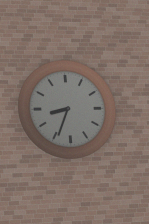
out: 8:34
